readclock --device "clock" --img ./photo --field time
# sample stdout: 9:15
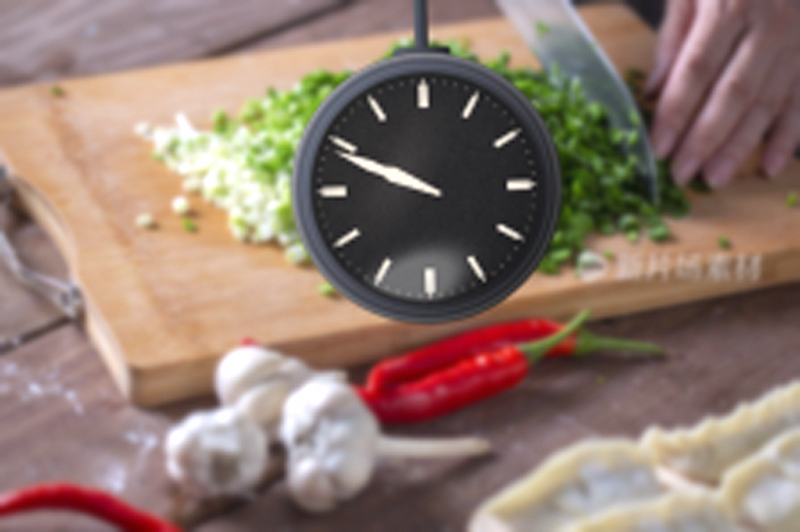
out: 9:49
